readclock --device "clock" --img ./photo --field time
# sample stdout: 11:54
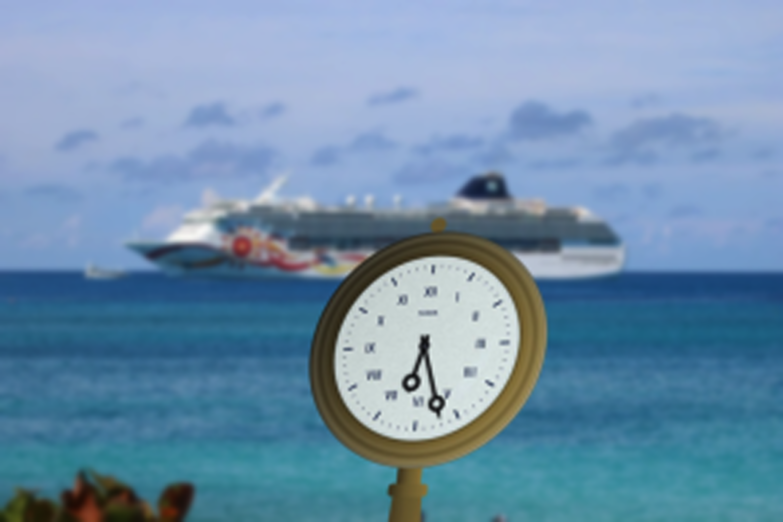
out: 6:27
